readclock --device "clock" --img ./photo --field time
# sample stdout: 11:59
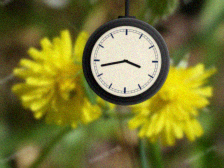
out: 3:43
